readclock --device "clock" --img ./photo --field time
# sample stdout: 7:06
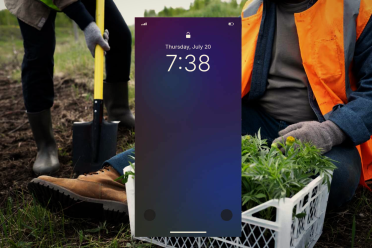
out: 7:38
